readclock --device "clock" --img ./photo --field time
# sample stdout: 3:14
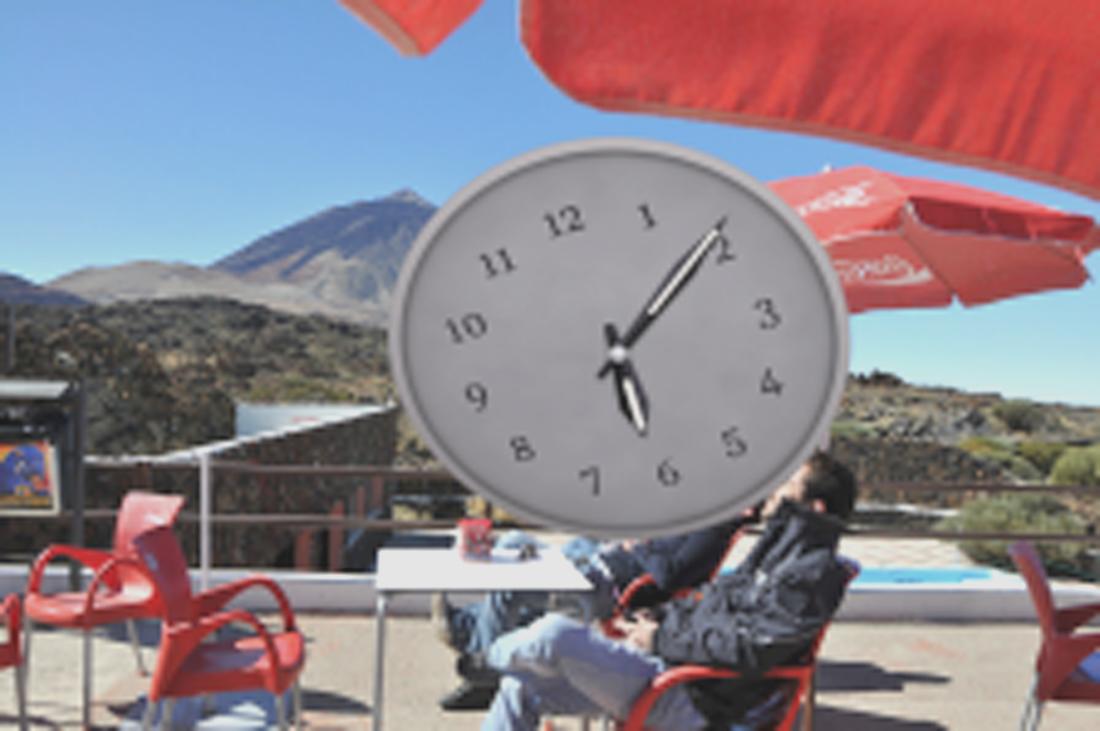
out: 6:09
